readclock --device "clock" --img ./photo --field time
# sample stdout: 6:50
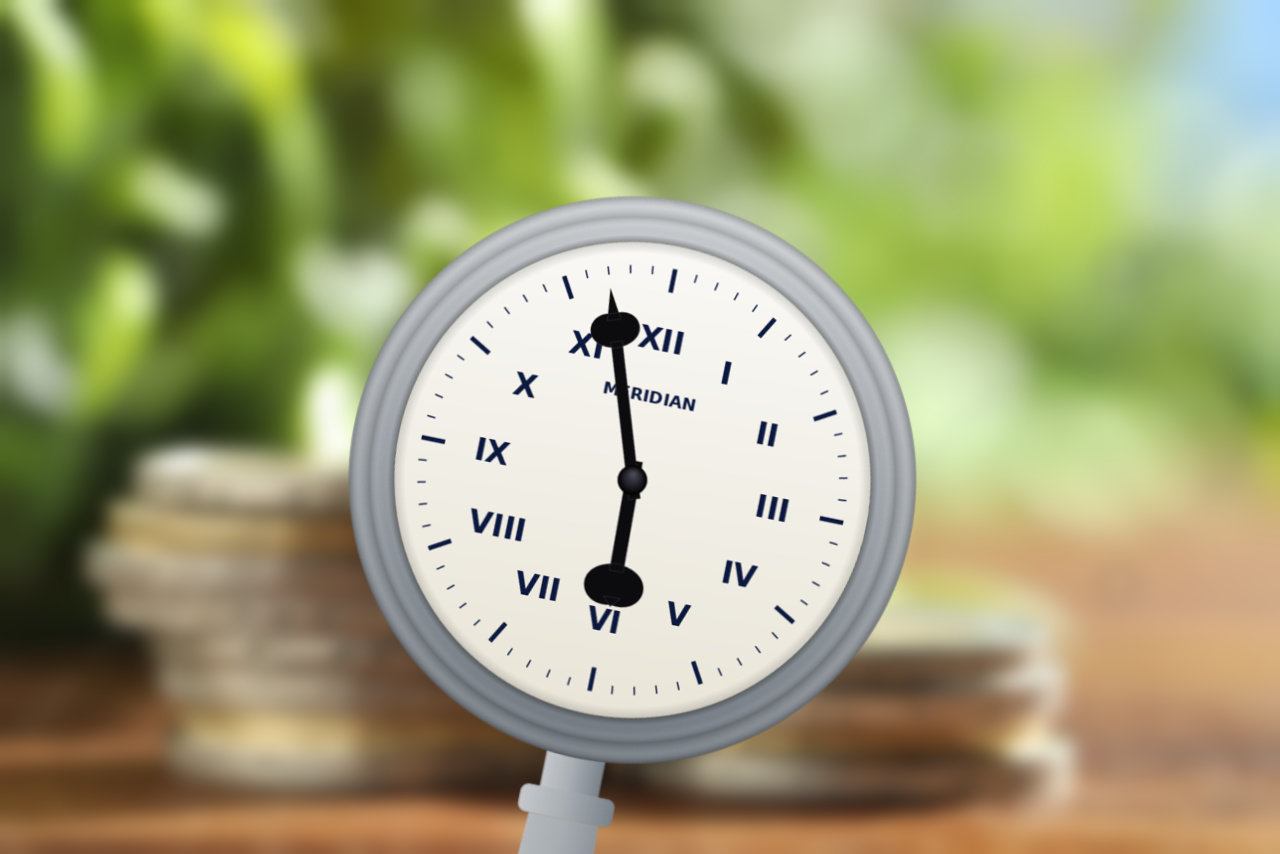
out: 5:57
